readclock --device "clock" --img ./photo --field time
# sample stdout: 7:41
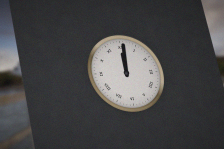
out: 12:01
